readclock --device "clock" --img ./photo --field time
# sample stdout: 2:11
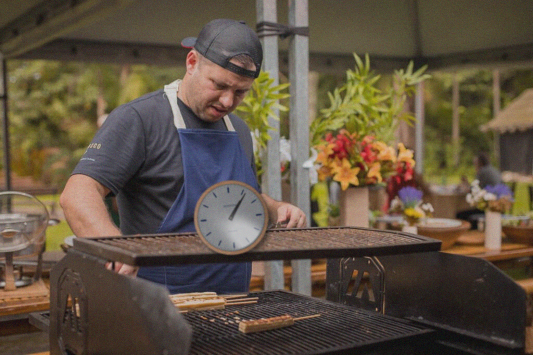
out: 1:06
